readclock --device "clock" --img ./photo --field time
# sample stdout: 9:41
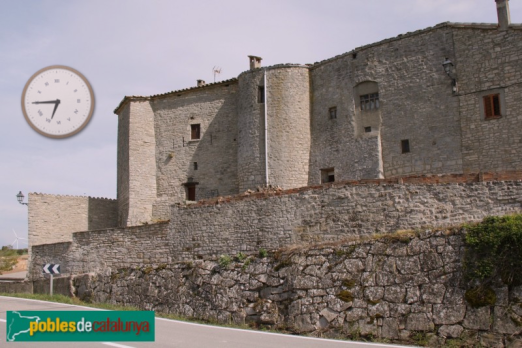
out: 6:45
